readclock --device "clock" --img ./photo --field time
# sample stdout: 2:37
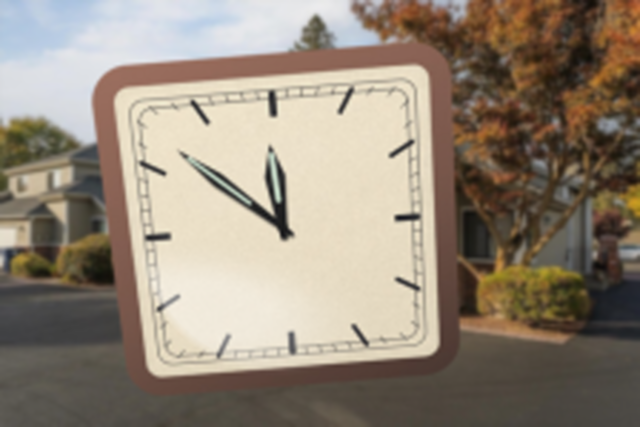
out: 11:52
